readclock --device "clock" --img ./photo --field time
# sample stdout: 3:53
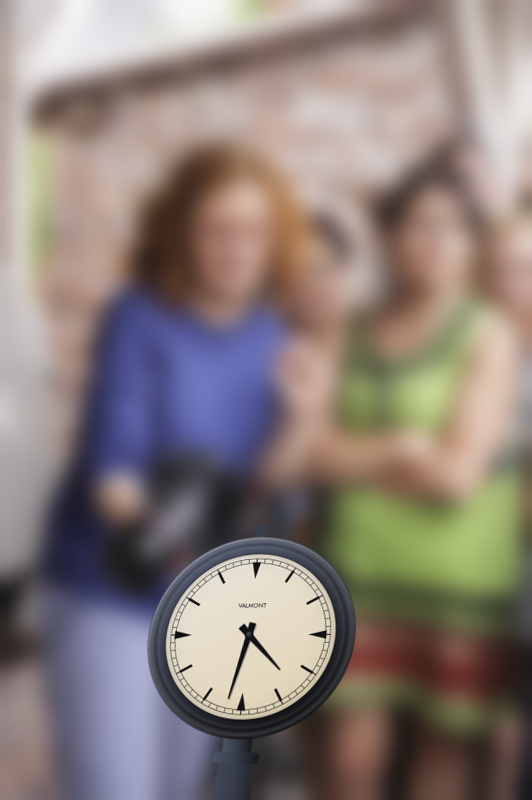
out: 4:32
